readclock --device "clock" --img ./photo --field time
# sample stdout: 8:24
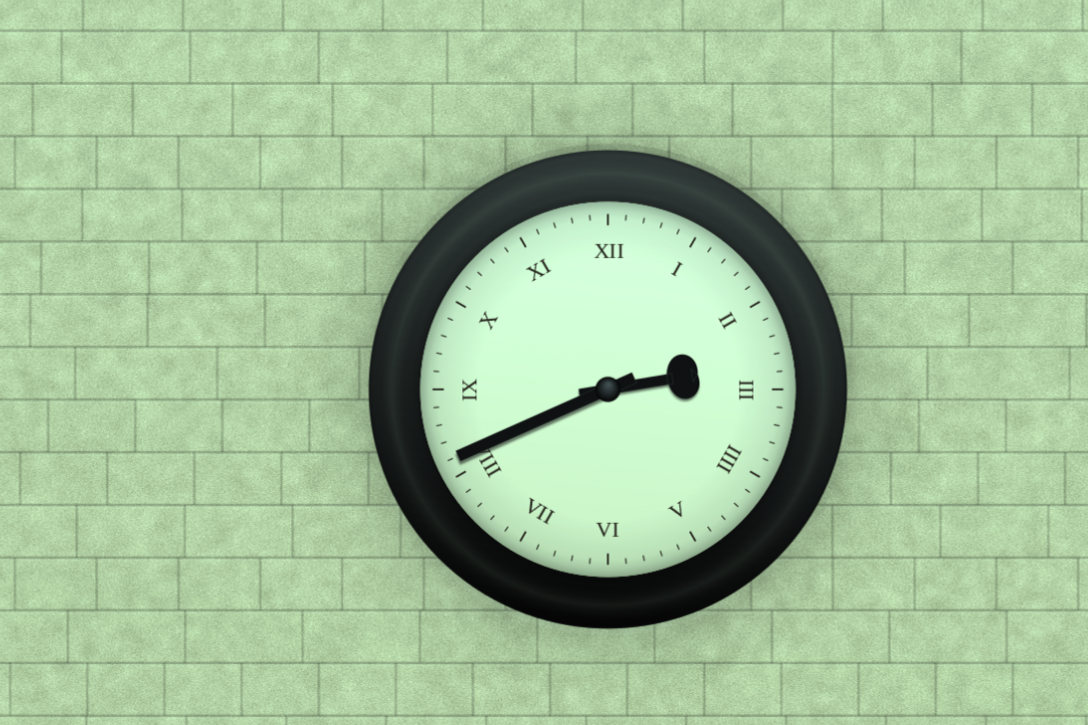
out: 2:41
